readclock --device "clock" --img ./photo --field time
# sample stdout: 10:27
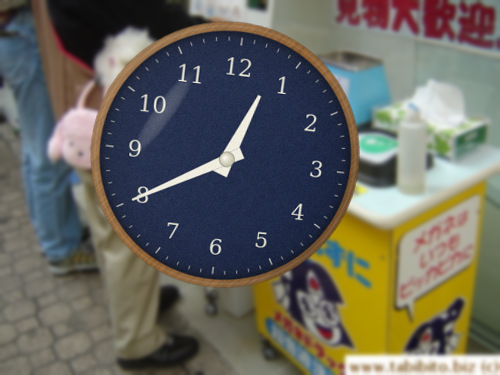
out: 12:40
